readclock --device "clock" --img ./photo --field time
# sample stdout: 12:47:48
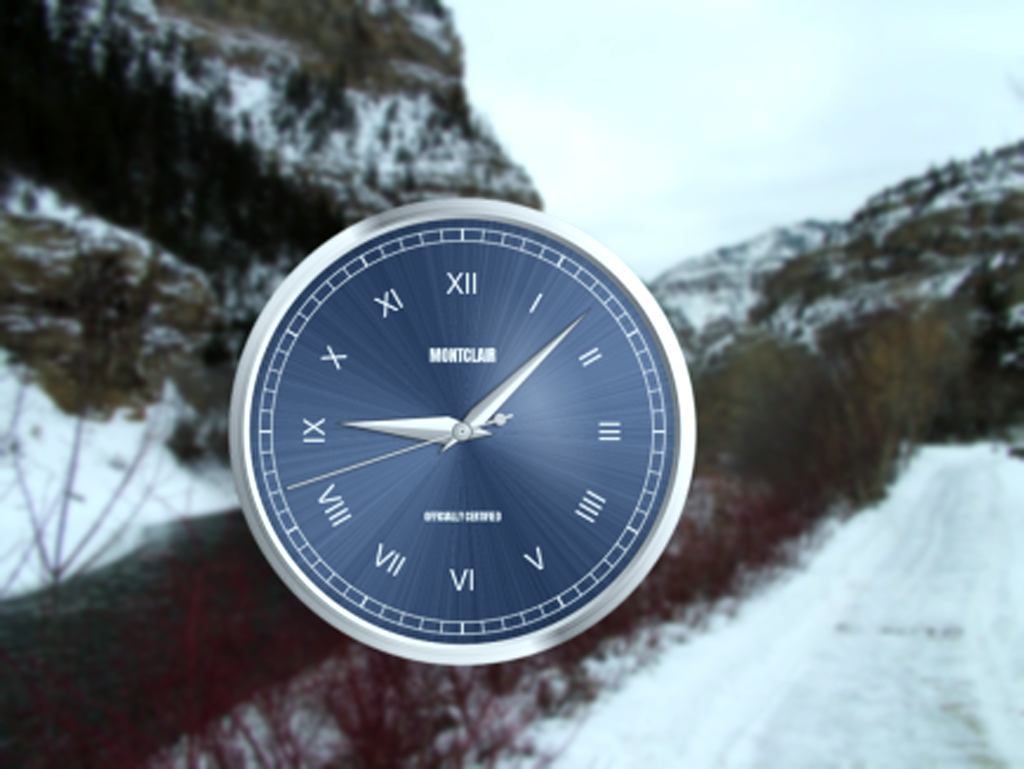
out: 9:07:42
